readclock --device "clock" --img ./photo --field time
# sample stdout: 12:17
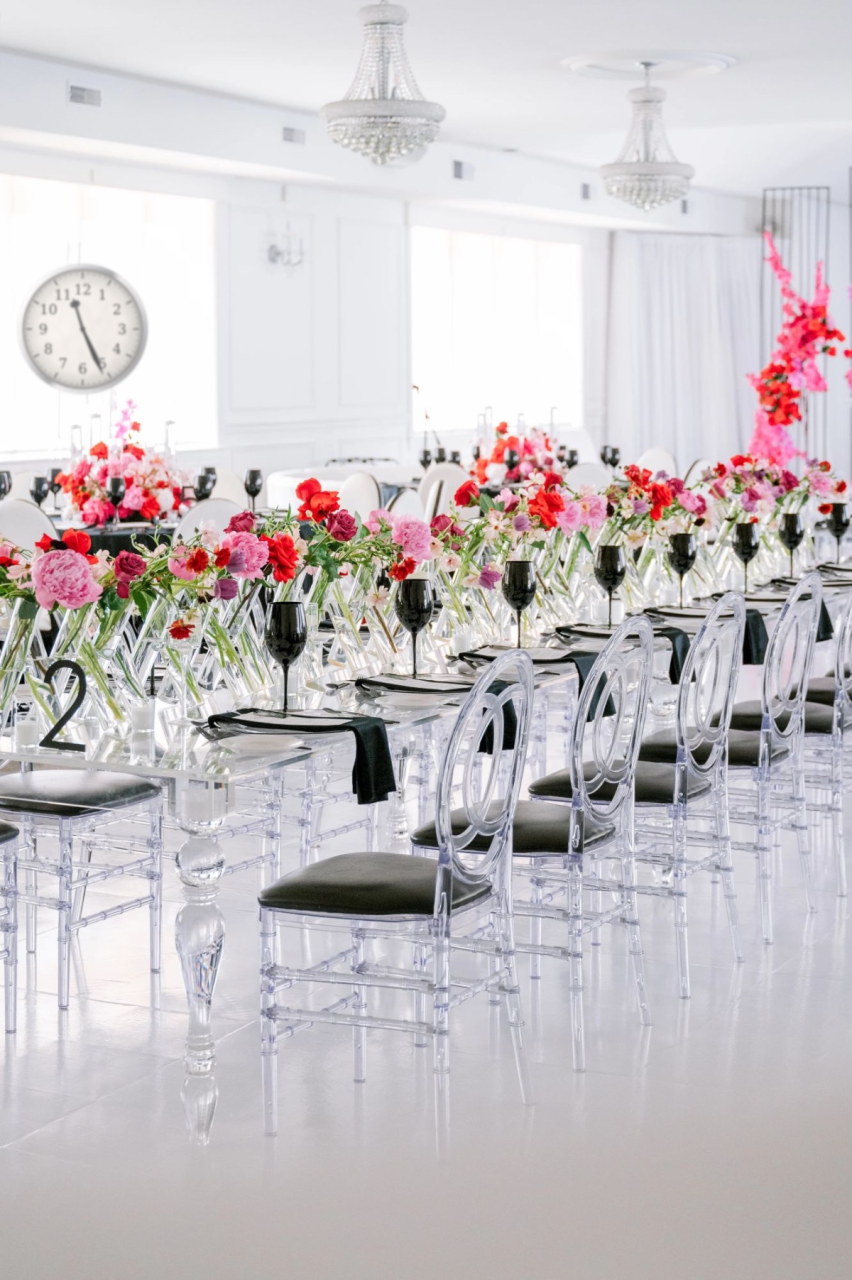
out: 11:26
